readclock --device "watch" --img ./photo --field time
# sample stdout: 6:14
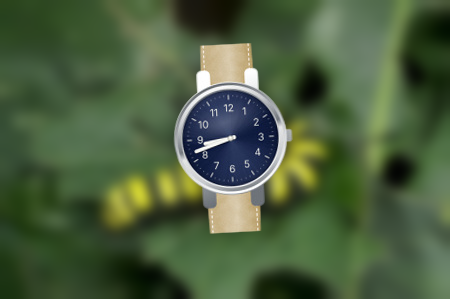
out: 8:42
